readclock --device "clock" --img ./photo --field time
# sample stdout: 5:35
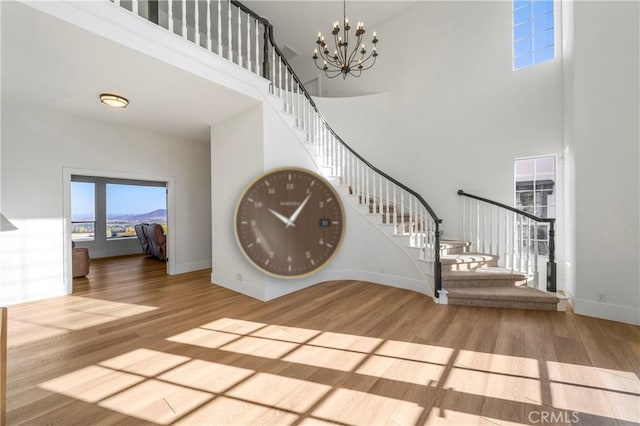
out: 10:06
